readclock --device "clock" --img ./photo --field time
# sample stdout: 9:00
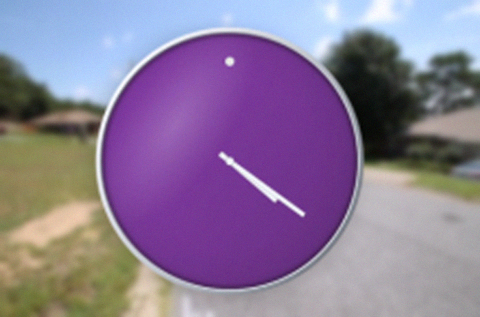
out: 4:21
